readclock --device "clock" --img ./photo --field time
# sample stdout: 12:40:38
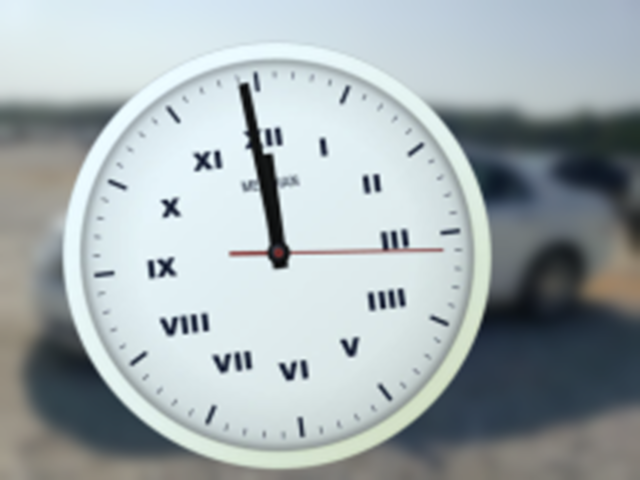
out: 11:59:16
